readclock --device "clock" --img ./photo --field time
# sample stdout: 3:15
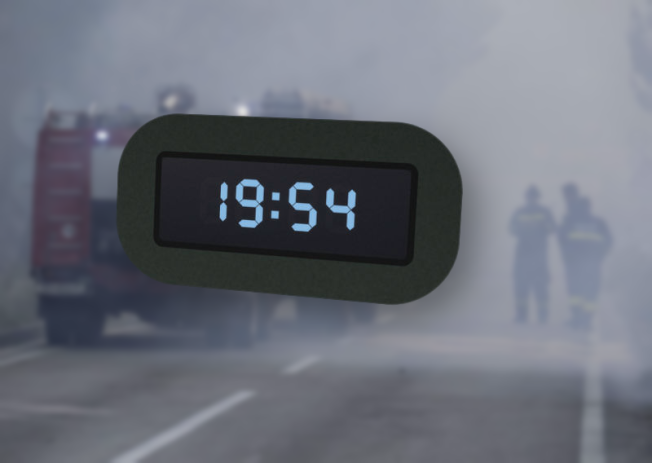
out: 19:54
